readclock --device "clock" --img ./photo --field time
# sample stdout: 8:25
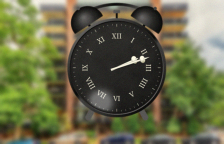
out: 2:12
